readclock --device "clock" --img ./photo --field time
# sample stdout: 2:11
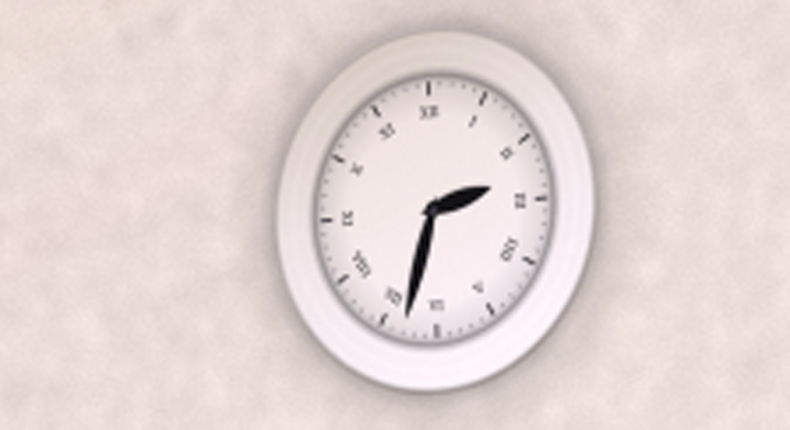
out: 2:33
